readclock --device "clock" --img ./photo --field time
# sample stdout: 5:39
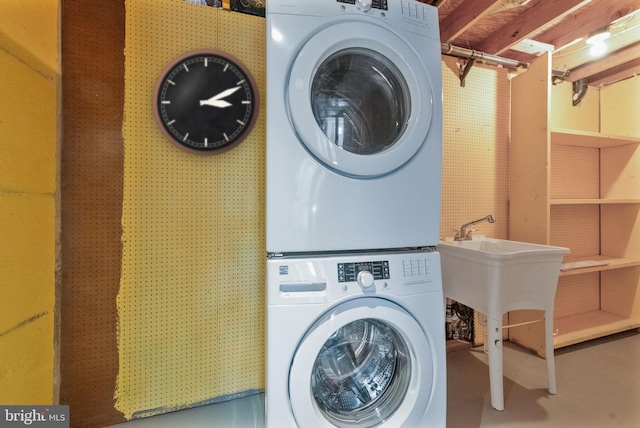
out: 3:11
